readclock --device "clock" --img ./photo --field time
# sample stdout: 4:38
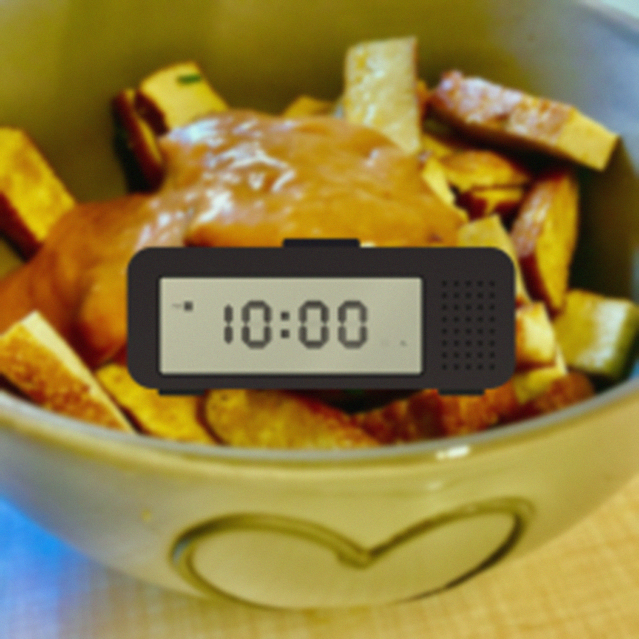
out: 10:00
